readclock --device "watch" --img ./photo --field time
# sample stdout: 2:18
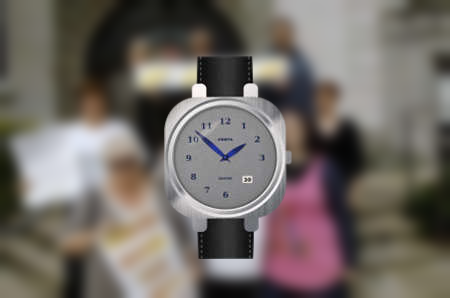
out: 1:52
